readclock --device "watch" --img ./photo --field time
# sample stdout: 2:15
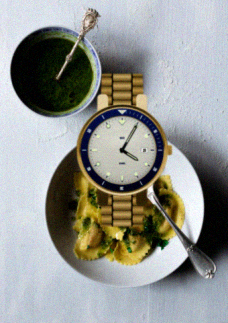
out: 4:05
